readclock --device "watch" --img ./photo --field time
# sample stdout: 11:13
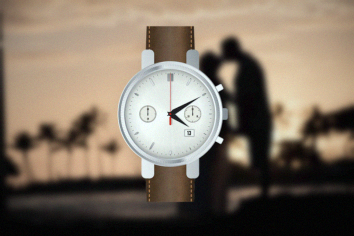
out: 4:10
